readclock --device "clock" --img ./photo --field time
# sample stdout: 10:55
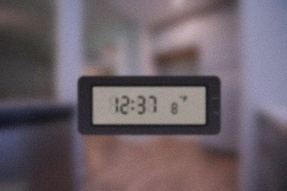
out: 12:37
